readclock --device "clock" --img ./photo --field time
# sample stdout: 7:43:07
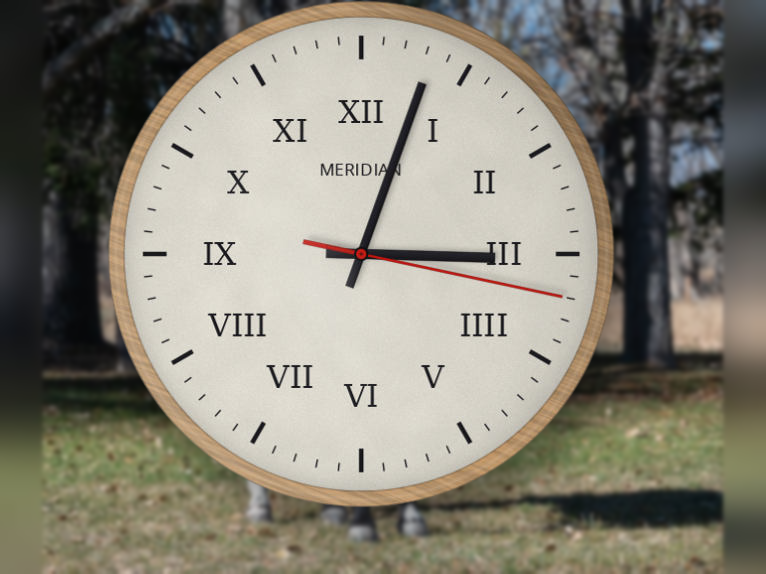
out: 3:03:17
